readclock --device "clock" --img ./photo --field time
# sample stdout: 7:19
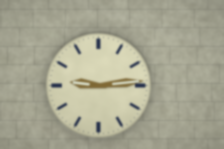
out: 9:14
